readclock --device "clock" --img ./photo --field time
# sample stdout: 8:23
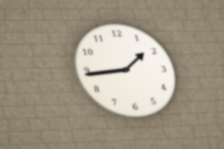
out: 1:44
